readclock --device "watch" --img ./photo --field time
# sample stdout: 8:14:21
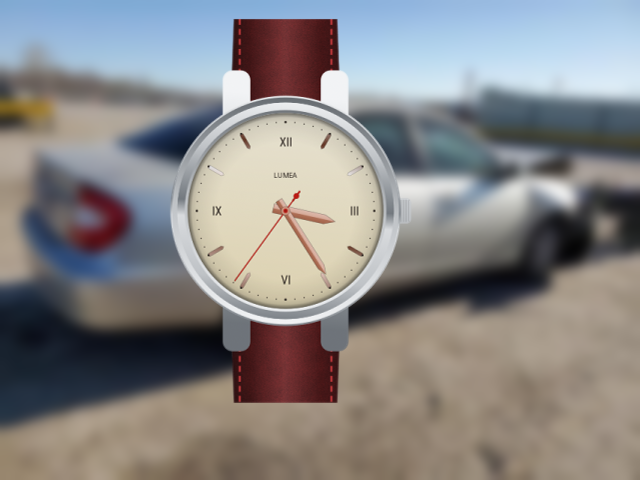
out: 3:24:36
